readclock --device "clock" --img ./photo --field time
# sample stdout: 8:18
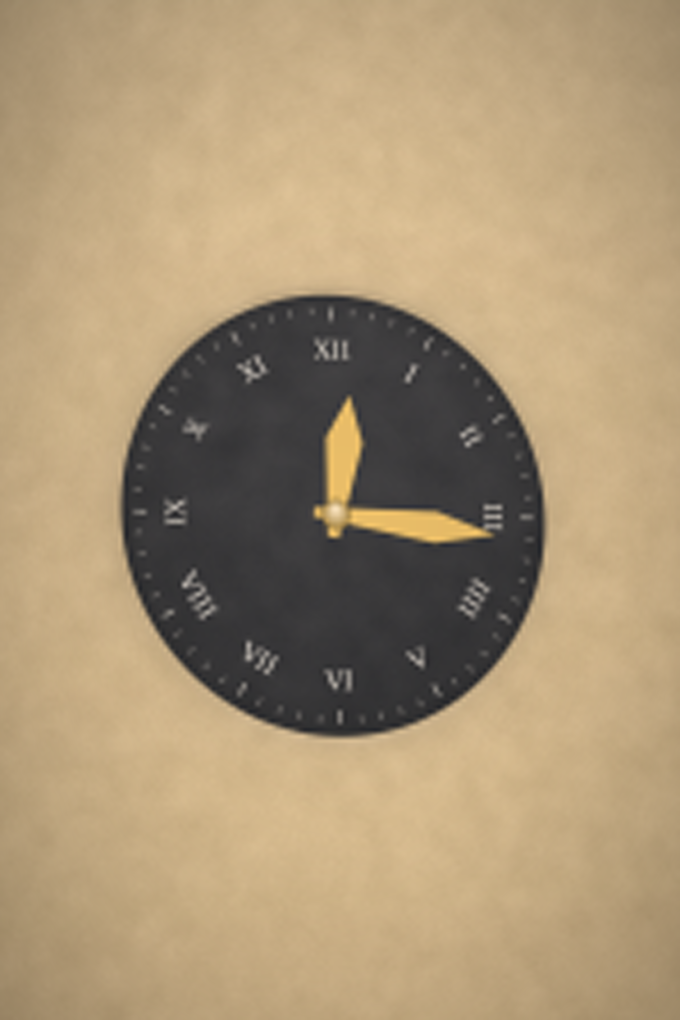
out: 12:16
